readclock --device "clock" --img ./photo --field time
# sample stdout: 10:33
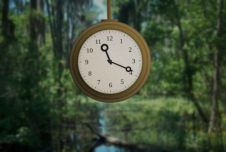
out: 11:19
